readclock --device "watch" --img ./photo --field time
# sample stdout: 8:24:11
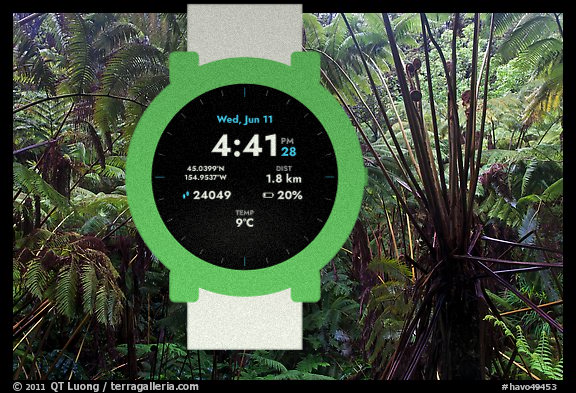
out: 4:41:28
